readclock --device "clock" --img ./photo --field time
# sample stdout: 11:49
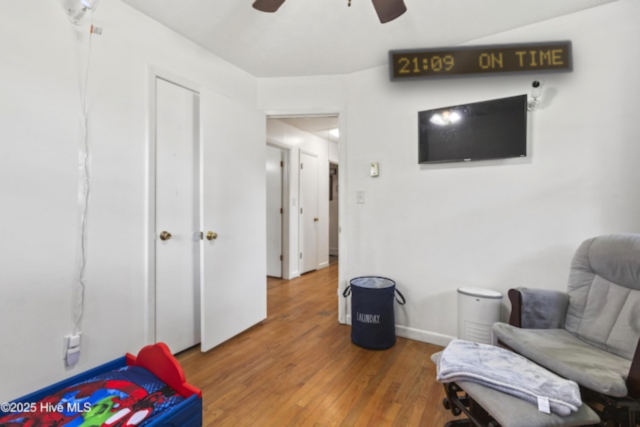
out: 21:09
